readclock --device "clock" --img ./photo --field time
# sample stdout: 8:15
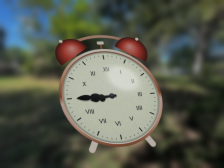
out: 8:45
